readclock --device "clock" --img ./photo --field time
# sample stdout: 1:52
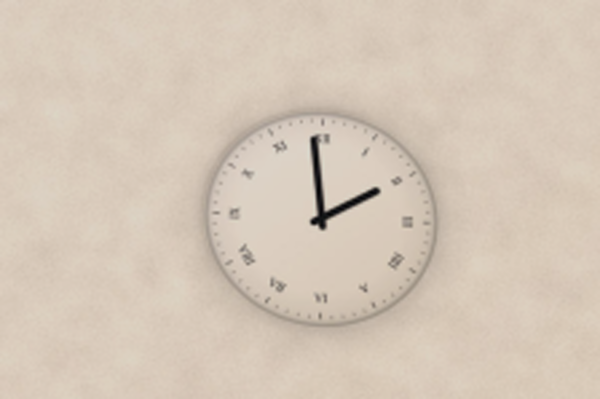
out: 1:59
